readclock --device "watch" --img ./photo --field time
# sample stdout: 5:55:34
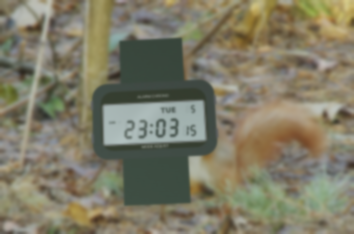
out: 23:03:15
